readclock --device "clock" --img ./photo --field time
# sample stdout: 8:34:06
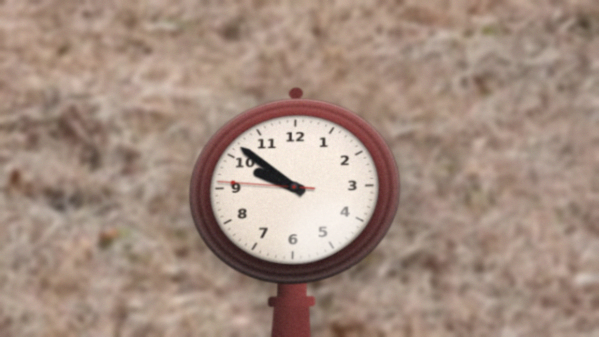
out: 9:51:46
